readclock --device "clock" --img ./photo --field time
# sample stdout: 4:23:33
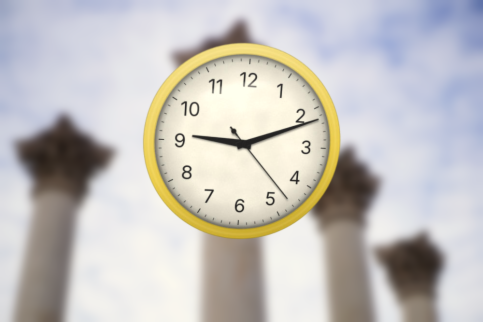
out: 9:11:23
